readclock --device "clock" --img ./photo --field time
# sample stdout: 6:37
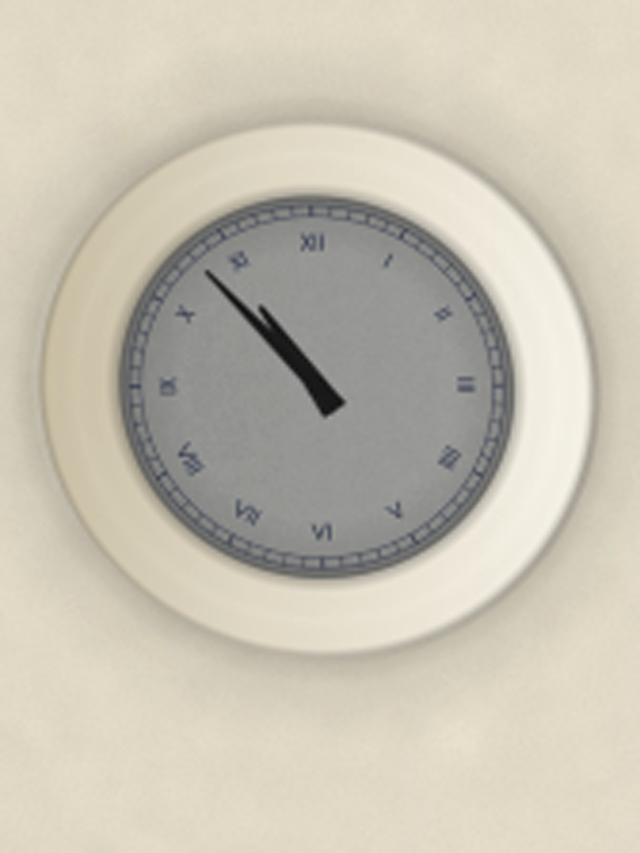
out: 10:53
